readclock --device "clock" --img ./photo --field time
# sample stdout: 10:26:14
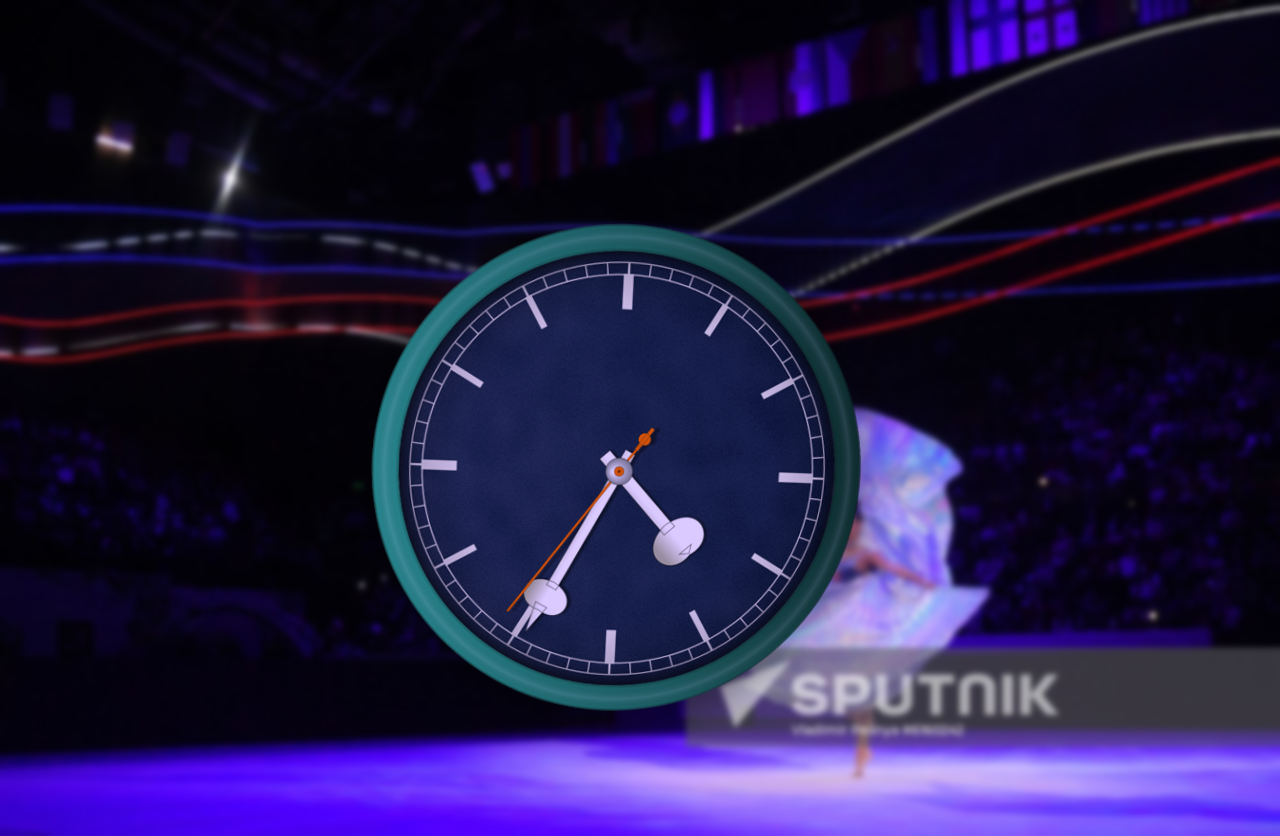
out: 4:34:36
